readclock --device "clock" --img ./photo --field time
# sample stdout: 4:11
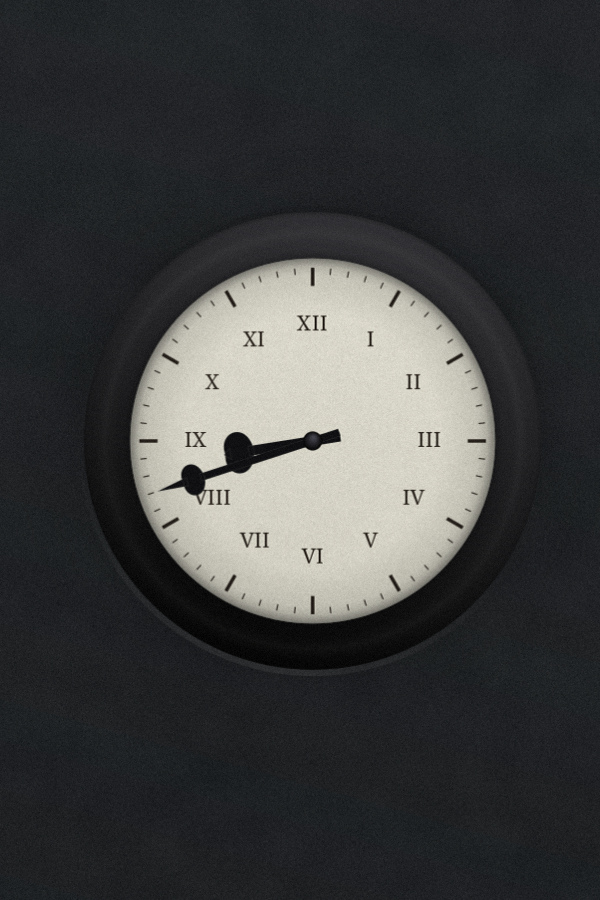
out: 8:42
